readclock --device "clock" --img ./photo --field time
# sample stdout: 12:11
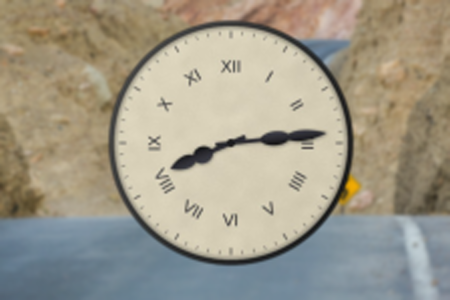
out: 8:14
